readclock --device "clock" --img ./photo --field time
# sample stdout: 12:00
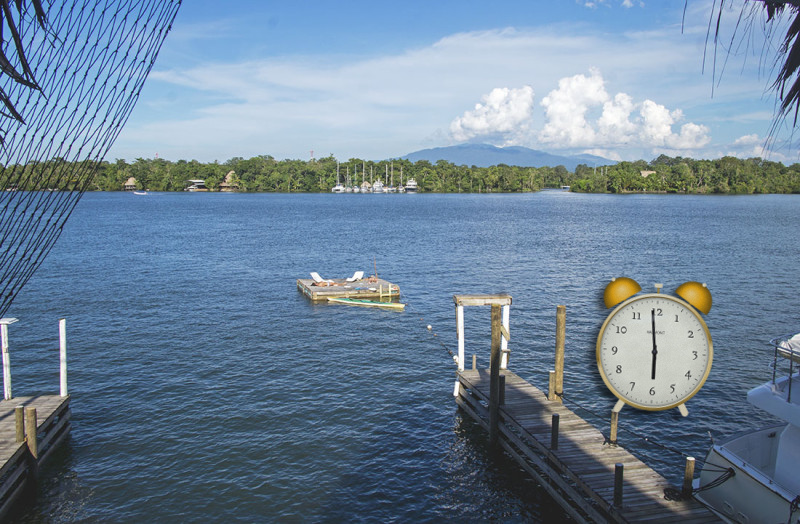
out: 5:59
